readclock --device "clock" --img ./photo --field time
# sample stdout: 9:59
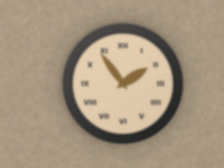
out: 1:54
